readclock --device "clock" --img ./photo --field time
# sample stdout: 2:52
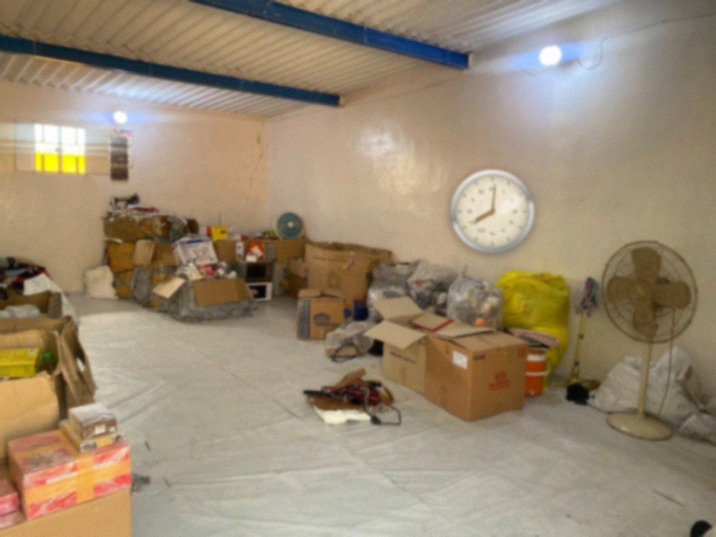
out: 8:01
